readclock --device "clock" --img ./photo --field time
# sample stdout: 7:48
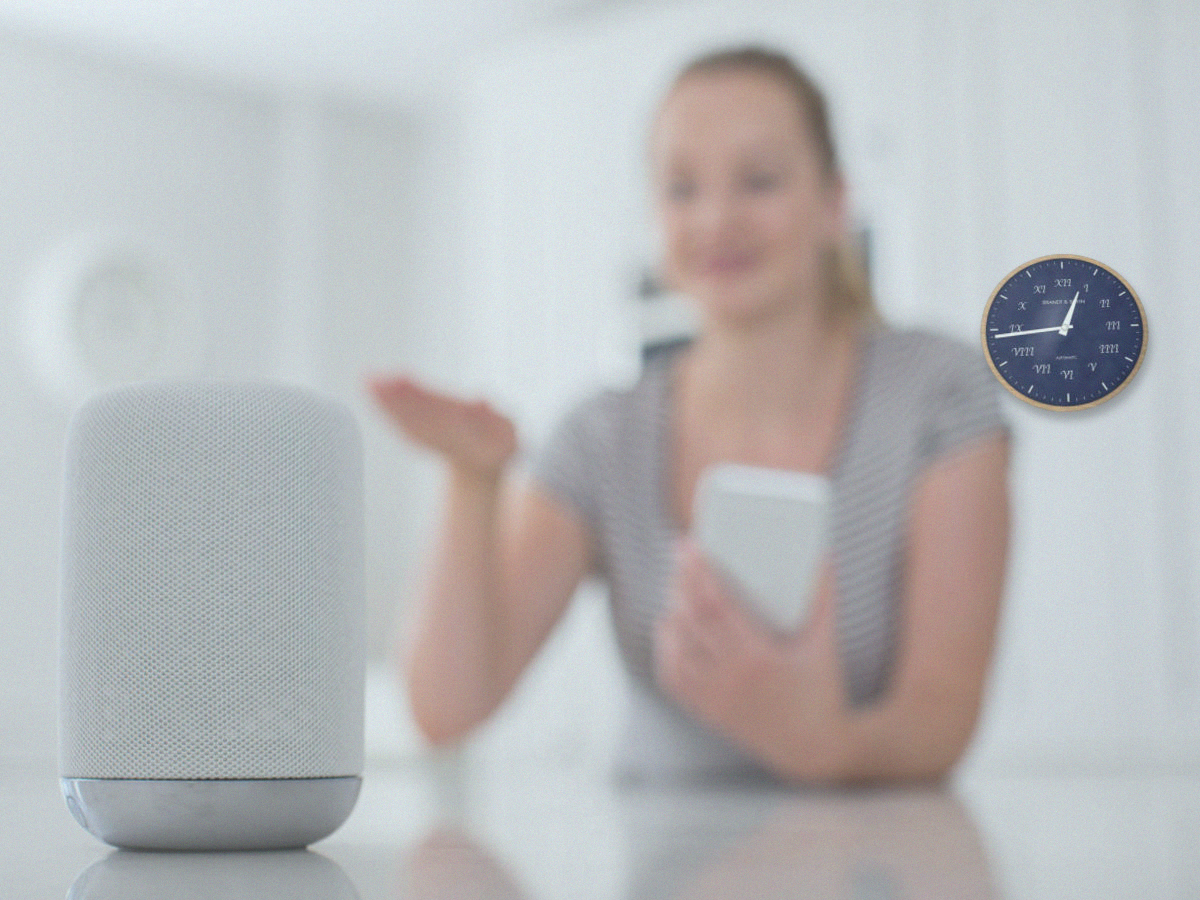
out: 12:44
